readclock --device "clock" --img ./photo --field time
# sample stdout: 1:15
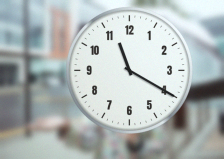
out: 11:20
